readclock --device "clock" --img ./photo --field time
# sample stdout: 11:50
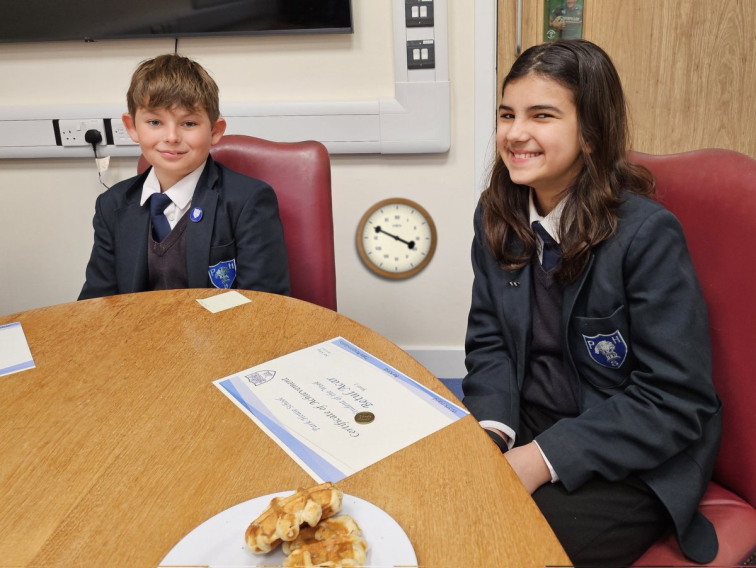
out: 3:49
